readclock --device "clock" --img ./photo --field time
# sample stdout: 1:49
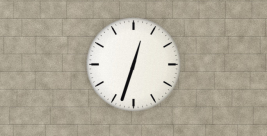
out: 12:33
